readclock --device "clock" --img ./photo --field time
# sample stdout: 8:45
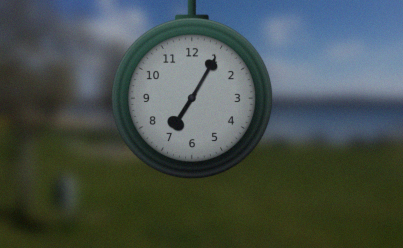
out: 7:05
